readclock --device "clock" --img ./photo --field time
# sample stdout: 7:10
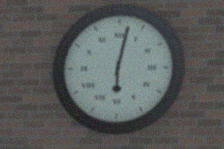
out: 6:02
